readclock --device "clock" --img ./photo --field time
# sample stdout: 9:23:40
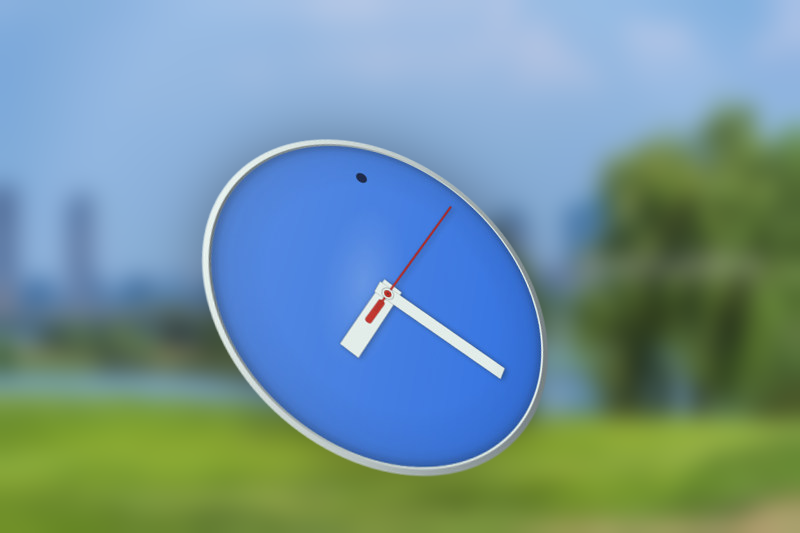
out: 7:21:07
